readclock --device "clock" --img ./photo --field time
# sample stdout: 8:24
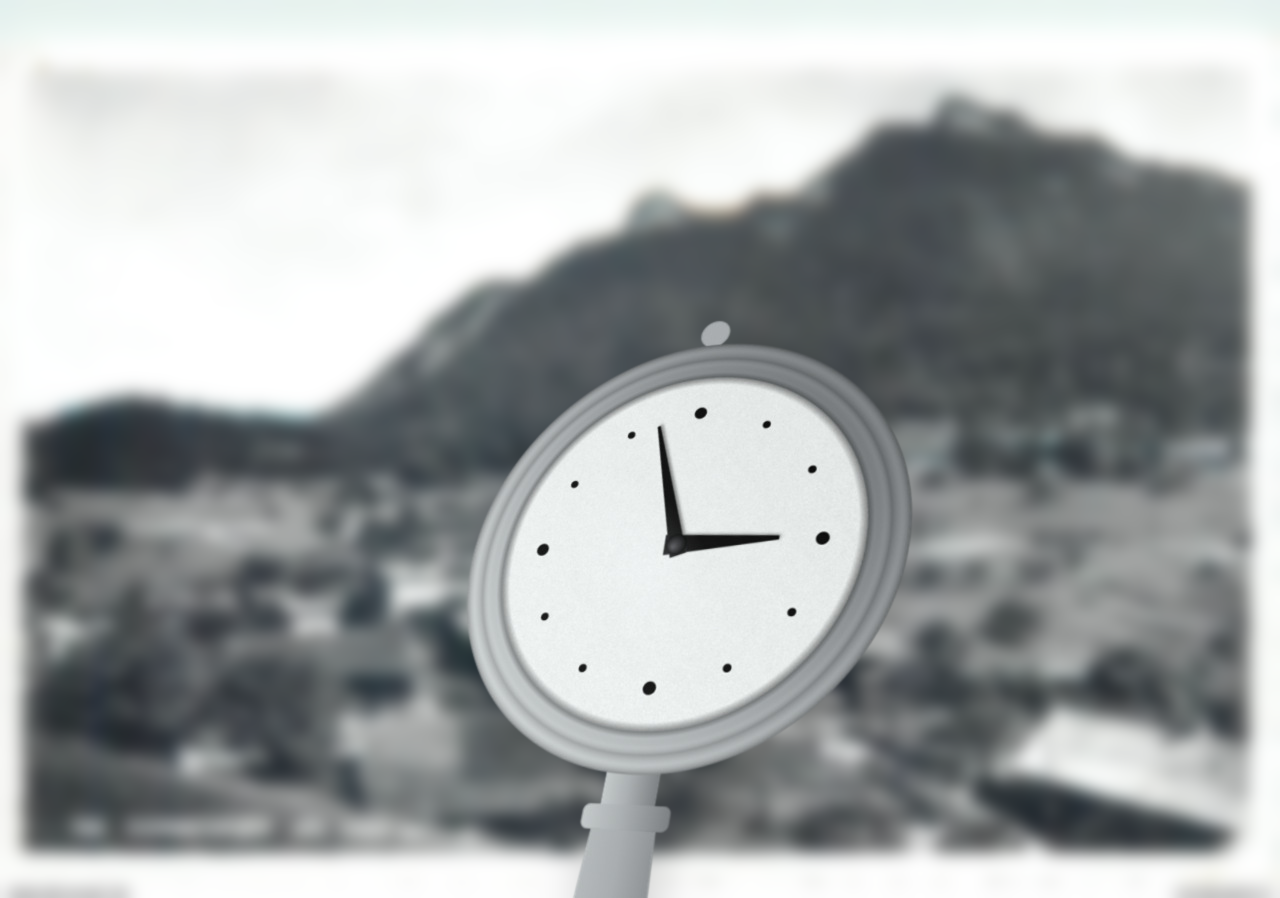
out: 2:57
